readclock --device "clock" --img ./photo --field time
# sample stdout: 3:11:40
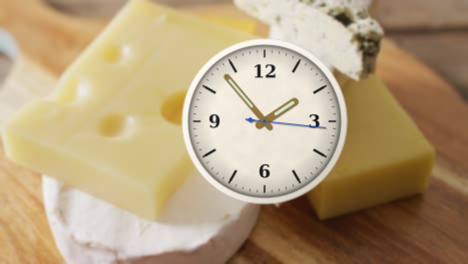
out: 1:53:16
